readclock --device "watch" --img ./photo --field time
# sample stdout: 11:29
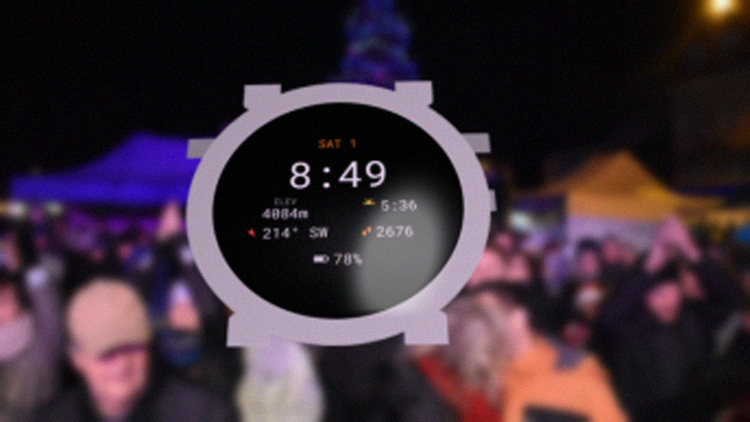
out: 8:49
